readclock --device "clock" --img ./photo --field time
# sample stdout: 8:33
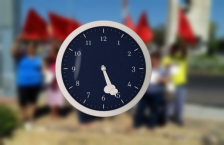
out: 5:26
